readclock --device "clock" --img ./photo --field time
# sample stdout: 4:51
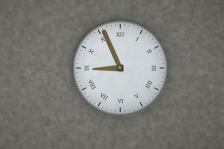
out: 8:56
